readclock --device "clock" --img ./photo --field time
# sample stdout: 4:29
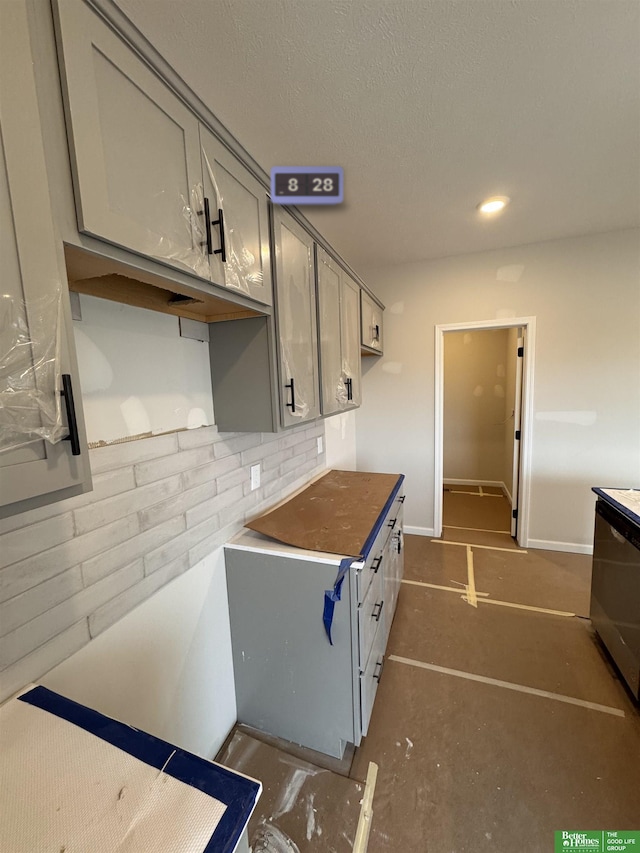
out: 8:28
